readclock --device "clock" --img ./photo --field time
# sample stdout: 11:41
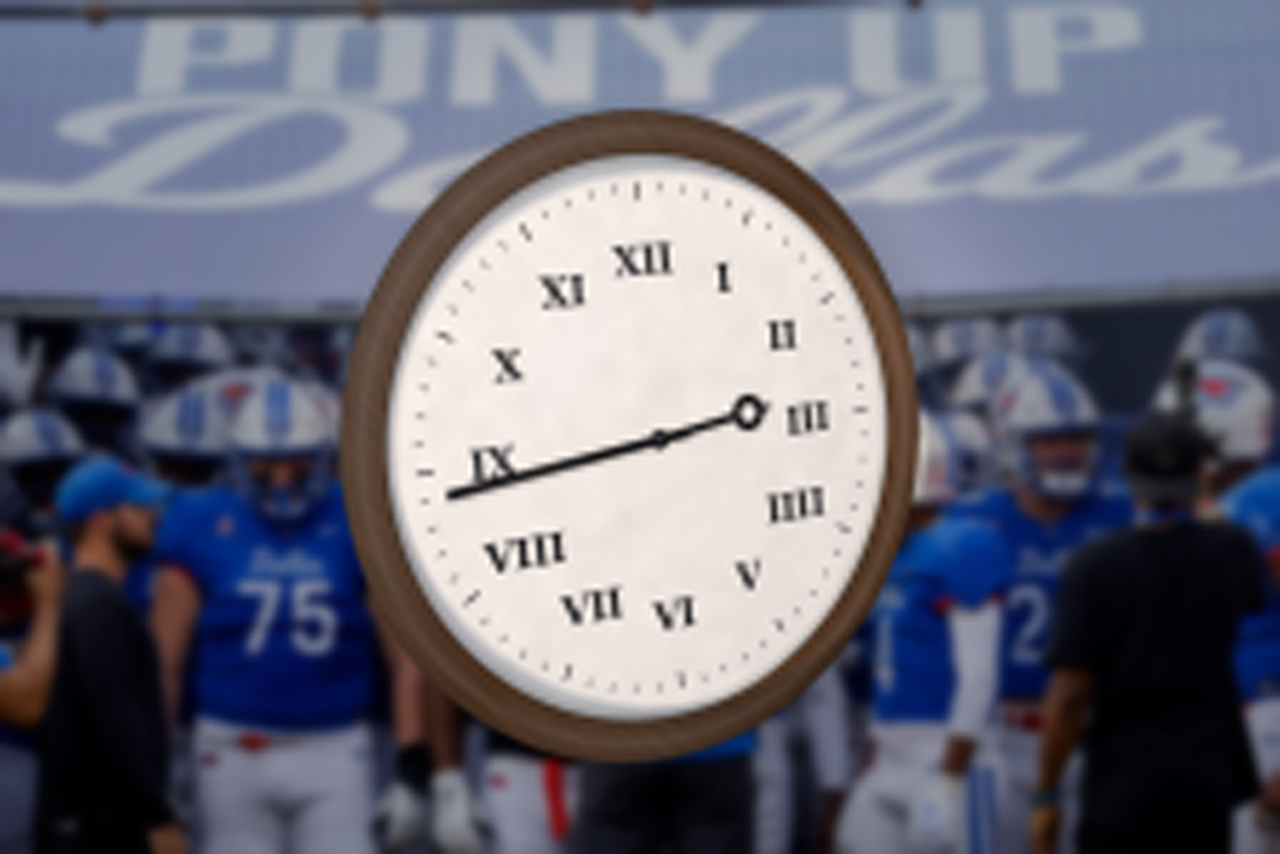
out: 2:44
